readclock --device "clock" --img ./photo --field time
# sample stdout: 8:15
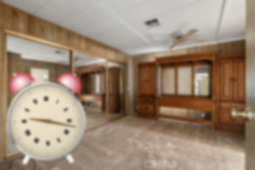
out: 9:17
